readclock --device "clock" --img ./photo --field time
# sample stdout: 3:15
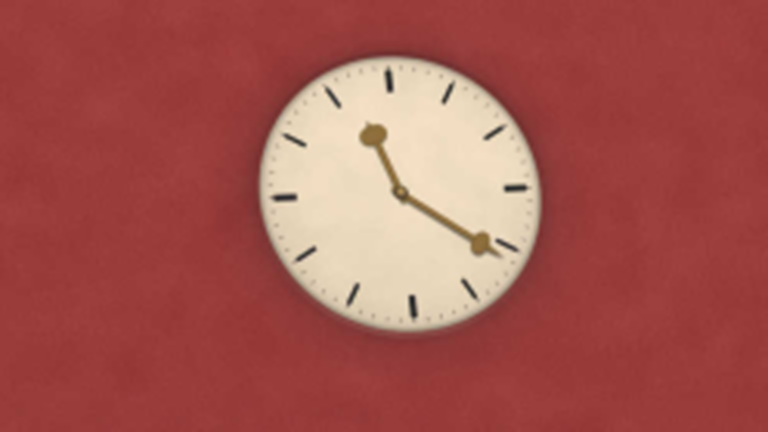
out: 11:21
